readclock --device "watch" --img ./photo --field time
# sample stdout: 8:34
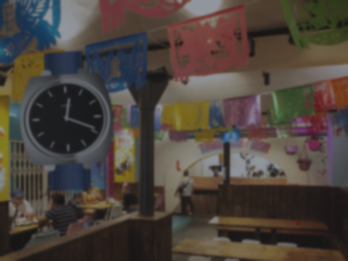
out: 12:19
